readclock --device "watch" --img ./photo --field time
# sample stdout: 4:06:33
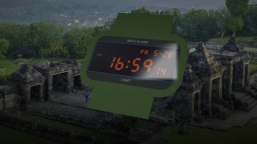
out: 16:59:14
